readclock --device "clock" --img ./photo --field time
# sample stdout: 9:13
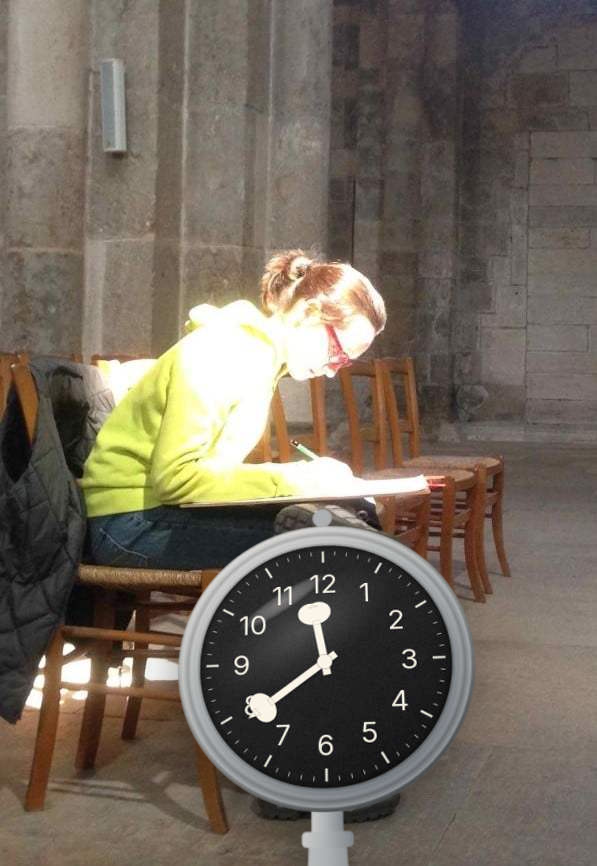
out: 11:39
